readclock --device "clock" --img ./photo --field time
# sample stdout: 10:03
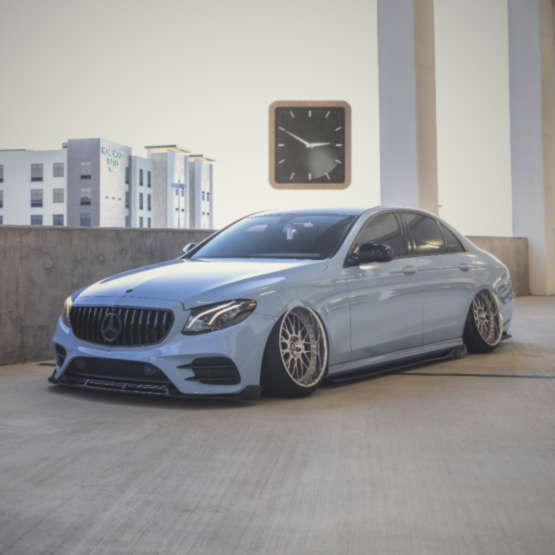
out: 2:50
